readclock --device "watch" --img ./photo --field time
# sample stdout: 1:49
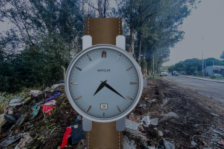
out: 7:21
